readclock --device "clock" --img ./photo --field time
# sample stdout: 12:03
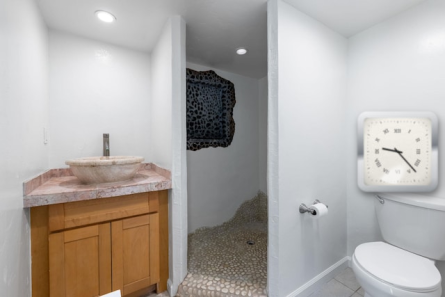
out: 9:23
